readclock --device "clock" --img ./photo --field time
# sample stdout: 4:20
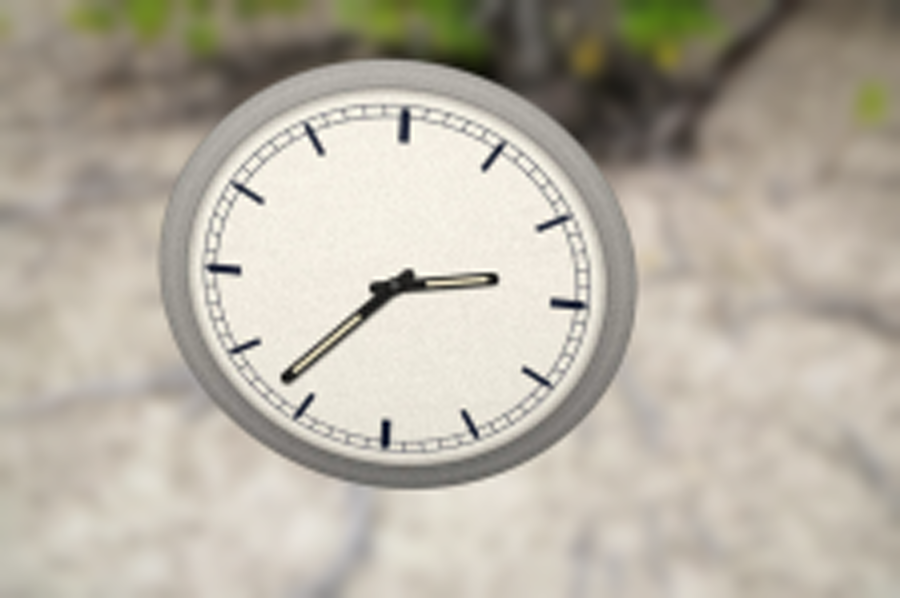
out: 2:37
